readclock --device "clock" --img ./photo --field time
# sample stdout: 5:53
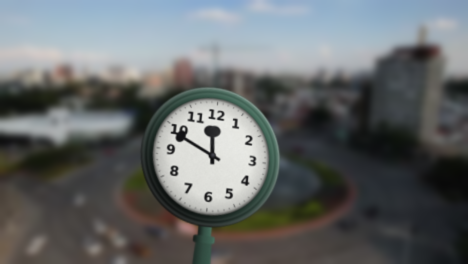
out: 11:49
